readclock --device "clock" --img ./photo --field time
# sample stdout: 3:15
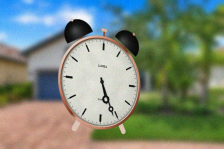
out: 5:26
